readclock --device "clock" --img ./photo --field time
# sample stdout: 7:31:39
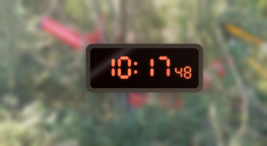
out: 10:17:48
